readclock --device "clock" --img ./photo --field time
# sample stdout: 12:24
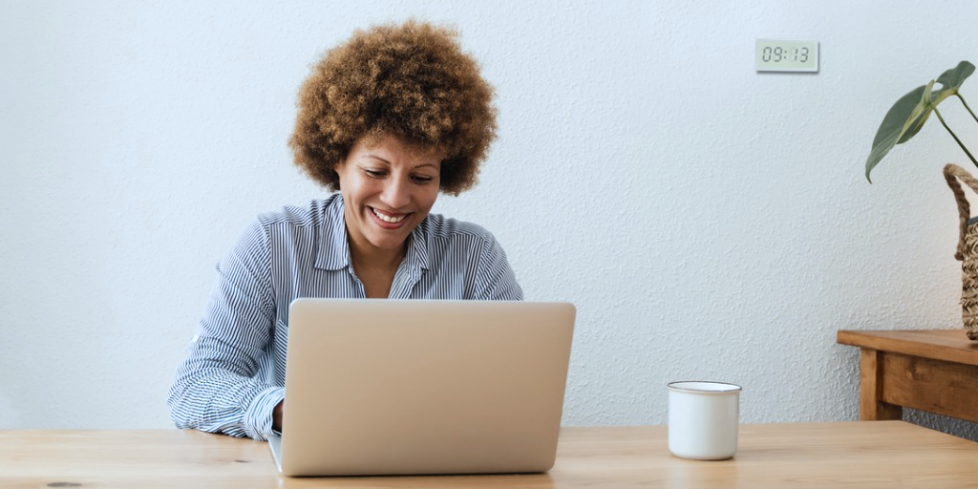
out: 9:13
